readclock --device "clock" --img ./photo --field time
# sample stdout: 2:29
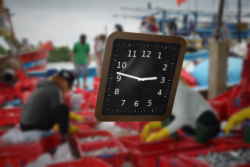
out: 2:47
